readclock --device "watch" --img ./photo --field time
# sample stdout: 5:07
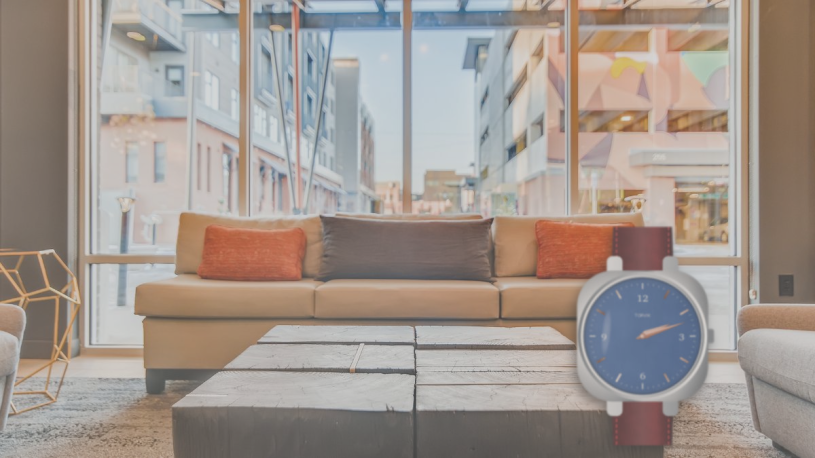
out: 2:12
